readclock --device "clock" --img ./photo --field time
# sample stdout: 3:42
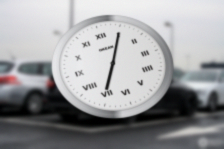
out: 7:05
